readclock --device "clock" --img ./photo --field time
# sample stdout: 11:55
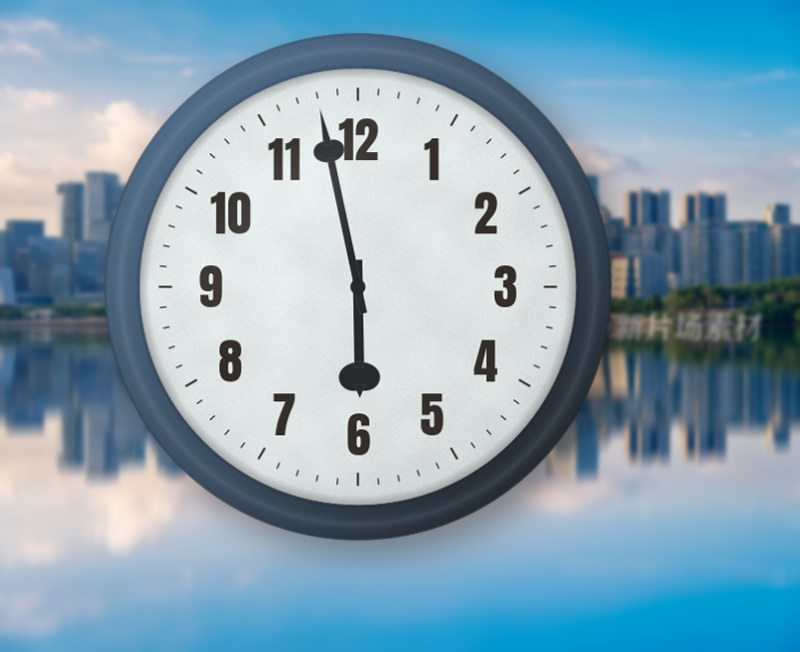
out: 5:58
